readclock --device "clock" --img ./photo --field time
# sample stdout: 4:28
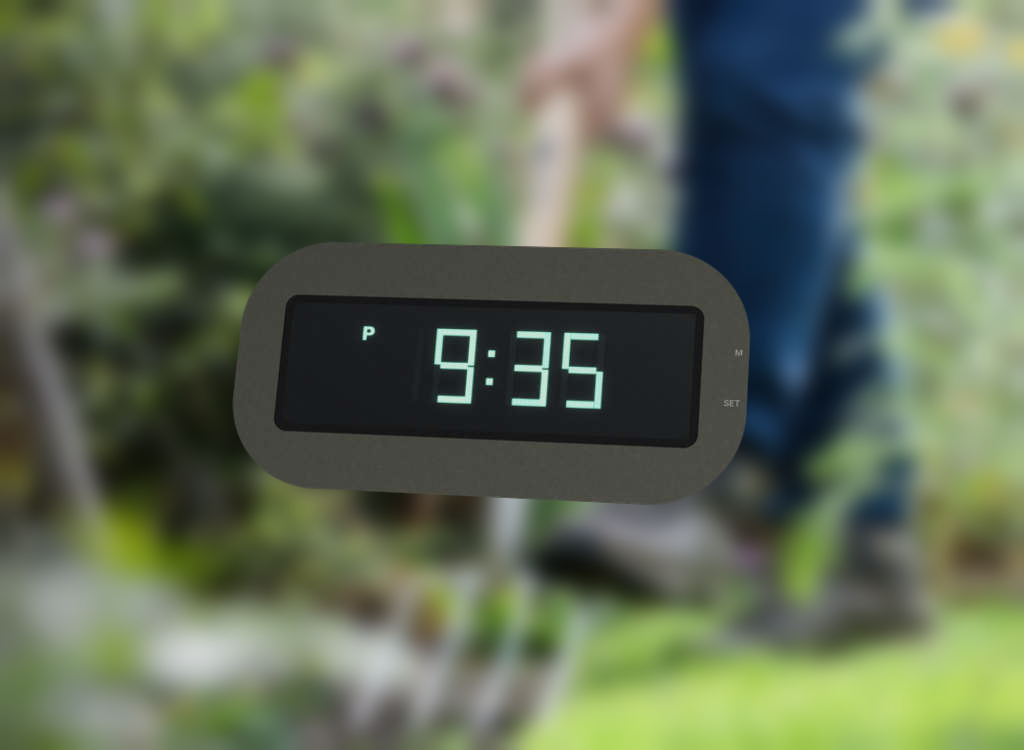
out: 9:35
